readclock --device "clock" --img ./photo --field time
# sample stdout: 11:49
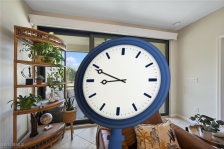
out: 8:49
